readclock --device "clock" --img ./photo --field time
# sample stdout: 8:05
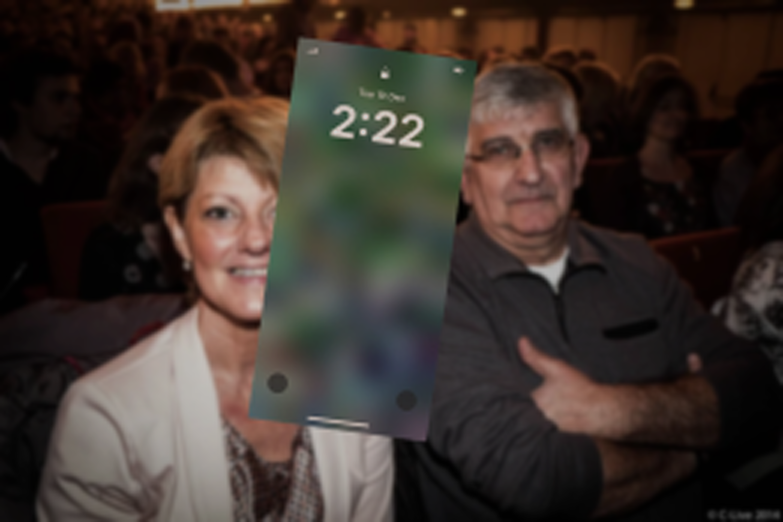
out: 2:22
